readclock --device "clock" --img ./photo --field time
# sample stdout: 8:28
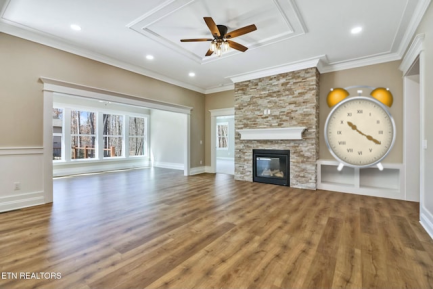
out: 10:20
